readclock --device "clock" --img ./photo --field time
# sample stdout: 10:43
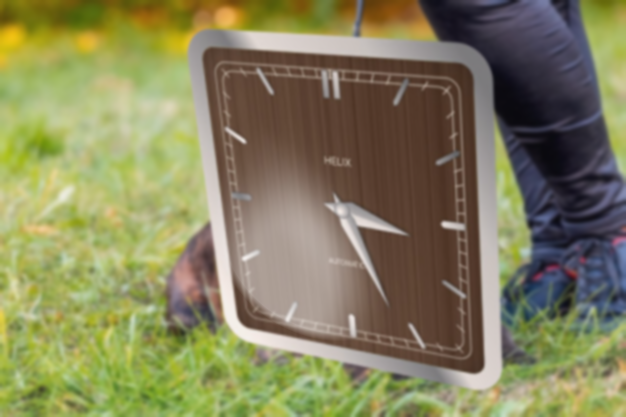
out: 3:26
